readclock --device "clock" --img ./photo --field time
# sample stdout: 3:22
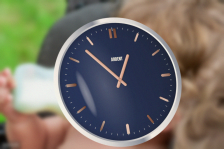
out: 12:53
